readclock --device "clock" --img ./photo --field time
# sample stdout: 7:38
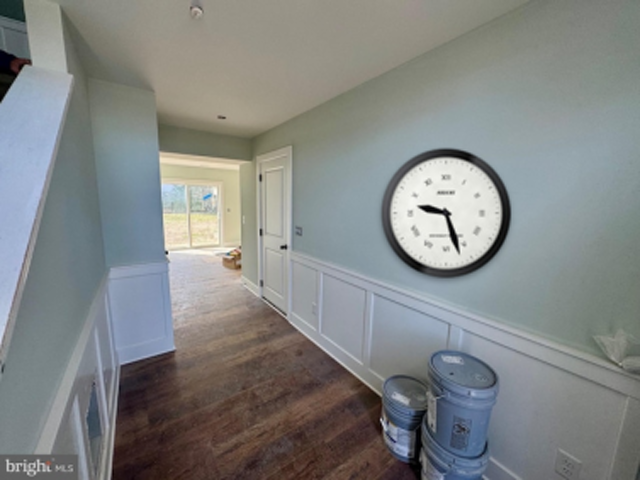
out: 9:27
